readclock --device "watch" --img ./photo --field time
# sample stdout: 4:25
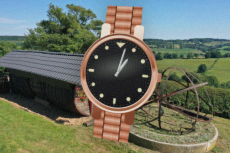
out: 1:02
